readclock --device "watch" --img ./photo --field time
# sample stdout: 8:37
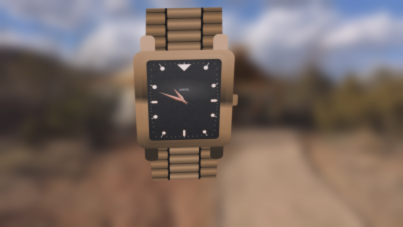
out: 10:49
